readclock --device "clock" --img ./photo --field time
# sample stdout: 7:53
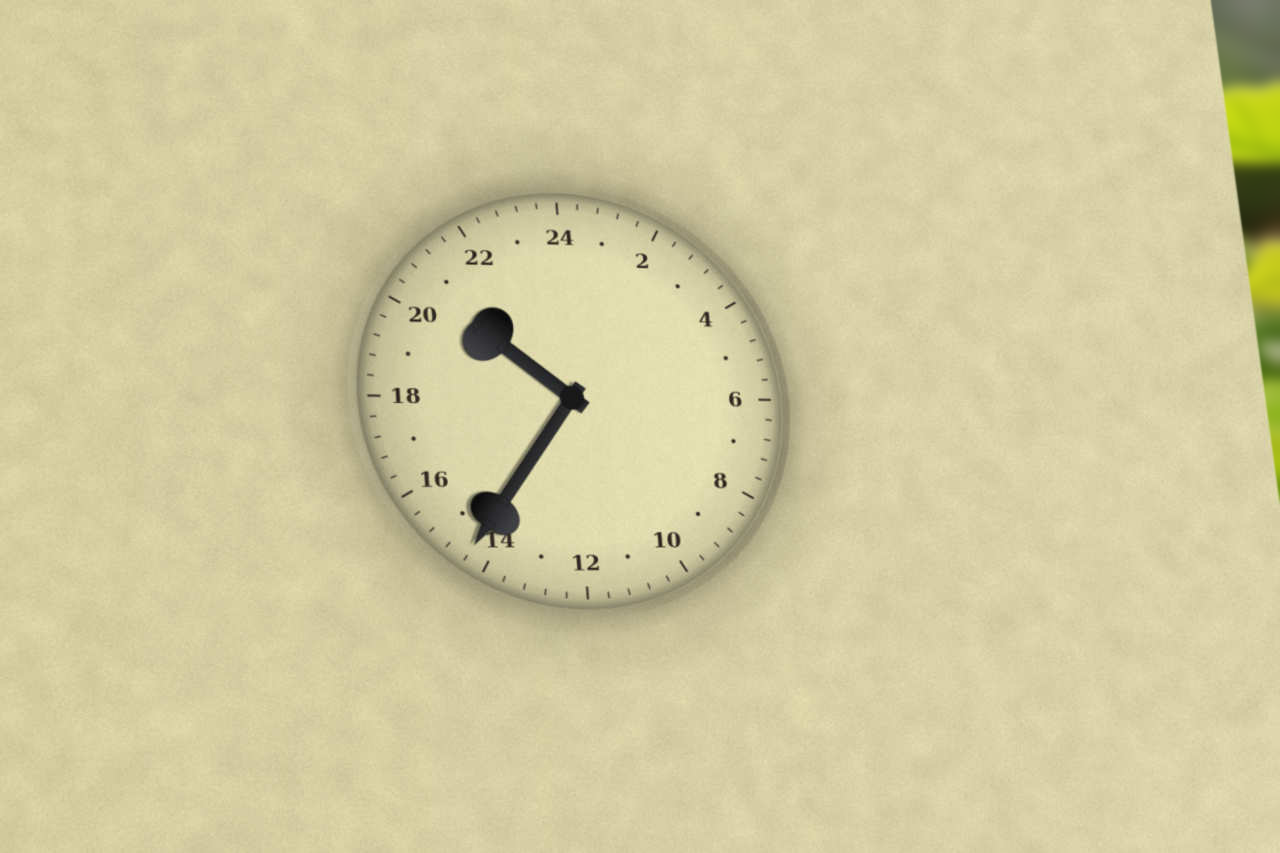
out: 20:36
